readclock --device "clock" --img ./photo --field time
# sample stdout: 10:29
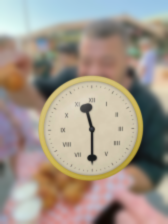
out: 11:30
